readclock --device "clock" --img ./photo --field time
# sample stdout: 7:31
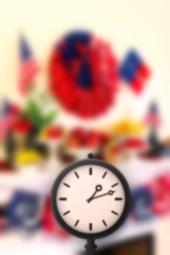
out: 1:12
